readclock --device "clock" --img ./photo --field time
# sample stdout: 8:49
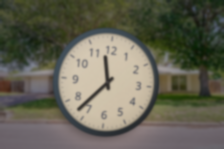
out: 11:37
